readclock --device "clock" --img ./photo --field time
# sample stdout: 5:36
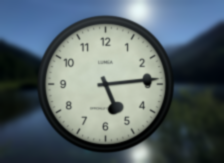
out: 5:14
